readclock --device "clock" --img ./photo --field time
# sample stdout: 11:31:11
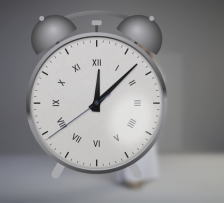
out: 12:07:39
